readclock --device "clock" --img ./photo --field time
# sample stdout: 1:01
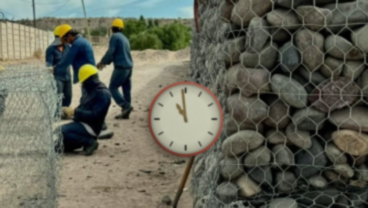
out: 10:59
